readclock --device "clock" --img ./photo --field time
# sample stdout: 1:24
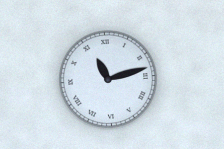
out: 11:13
